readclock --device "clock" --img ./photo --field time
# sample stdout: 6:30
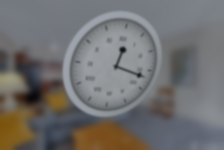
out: 12:17
